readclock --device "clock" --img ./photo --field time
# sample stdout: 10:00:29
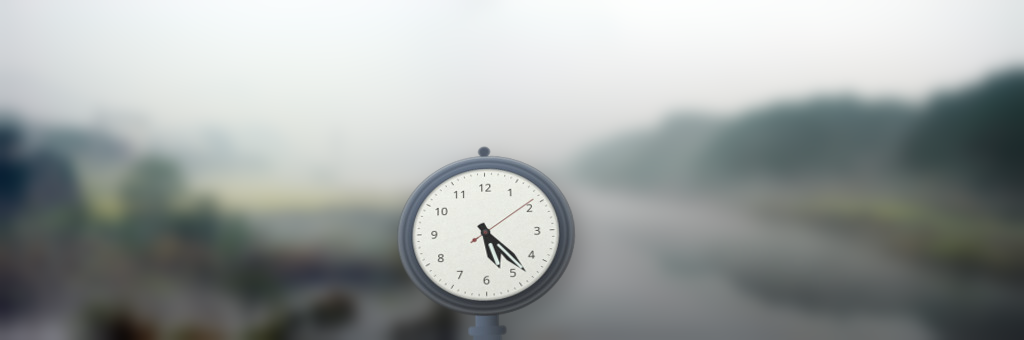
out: 5:23:09
